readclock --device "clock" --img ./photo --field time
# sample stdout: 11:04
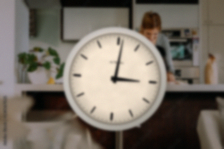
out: 3:01
